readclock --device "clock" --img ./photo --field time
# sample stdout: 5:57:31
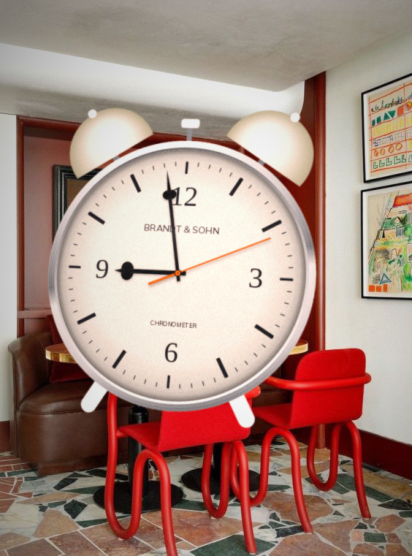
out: 8:58:11
